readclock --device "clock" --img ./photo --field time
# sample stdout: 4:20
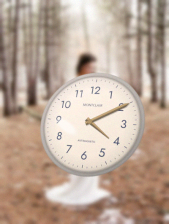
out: 4:10
